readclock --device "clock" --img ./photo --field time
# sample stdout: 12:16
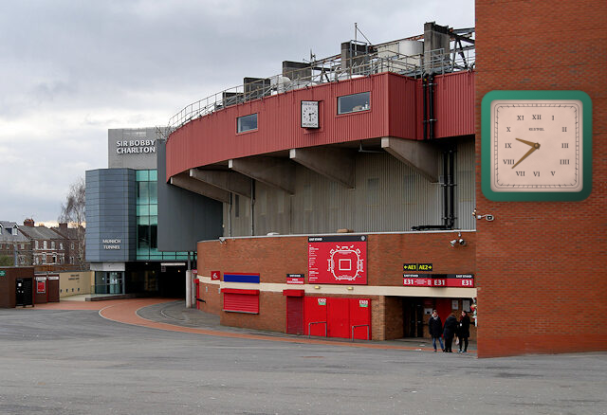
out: 9:38
